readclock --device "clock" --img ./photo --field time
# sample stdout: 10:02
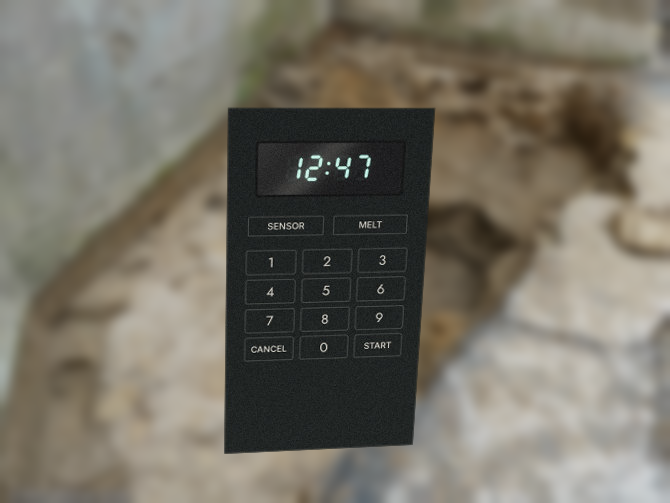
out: 12:47
